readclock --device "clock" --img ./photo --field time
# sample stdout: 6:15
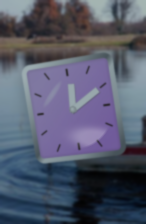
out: 12:10
